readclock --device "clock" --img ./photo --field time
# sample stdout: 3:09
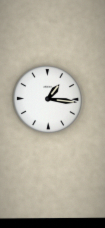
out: 1:16
